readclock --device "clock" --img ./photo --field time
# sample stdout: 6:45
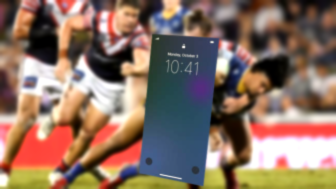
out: 10:41
